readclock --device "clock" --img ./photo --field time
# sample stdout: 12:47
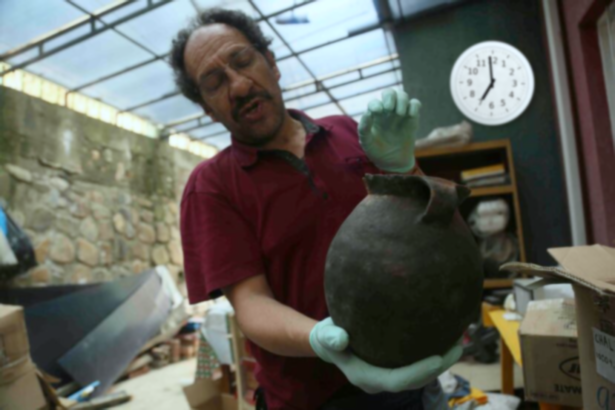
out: 6:59
